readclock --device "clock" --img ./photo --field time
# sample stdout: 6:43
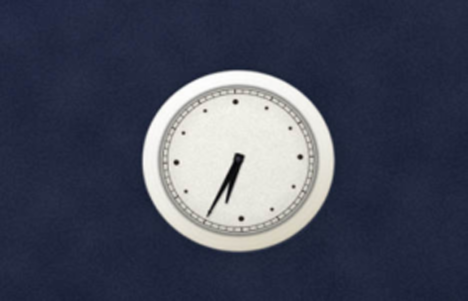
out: 6:35
